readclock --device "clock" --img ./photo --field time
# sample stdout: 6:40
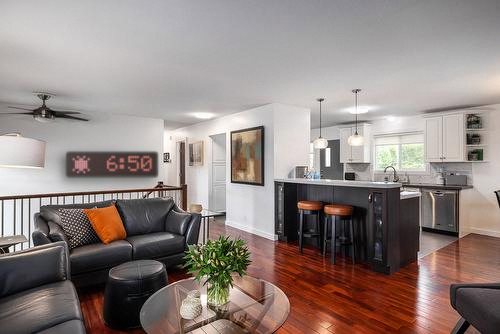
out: 6:50
